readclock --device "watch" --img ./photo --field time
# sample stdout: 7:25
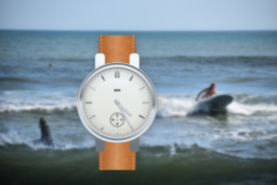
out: 4:25
